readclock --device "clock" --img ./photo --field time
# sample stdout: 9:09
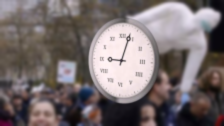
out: 9:03
